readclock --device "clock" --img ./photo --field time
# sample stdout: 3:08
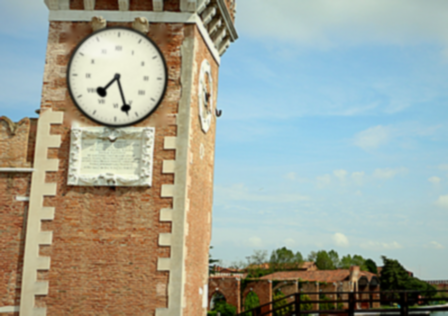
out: 7:27
